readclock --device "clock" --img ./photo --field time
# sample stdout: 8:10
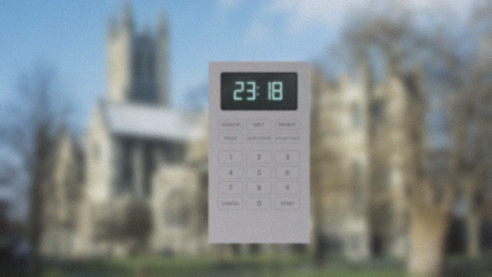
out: 23:18
